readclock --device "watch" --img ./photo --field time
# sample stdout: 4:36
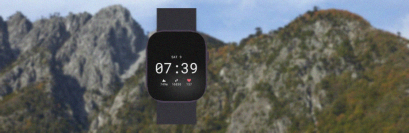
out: 7:39
